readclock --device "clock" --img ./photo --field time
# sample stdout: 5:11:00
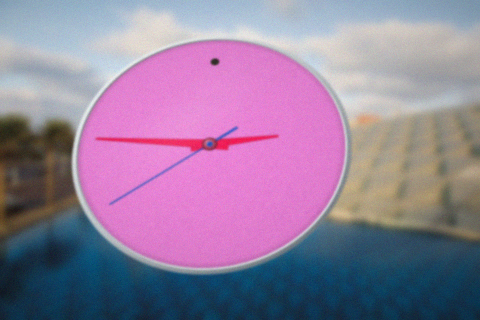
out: 2:45:39
